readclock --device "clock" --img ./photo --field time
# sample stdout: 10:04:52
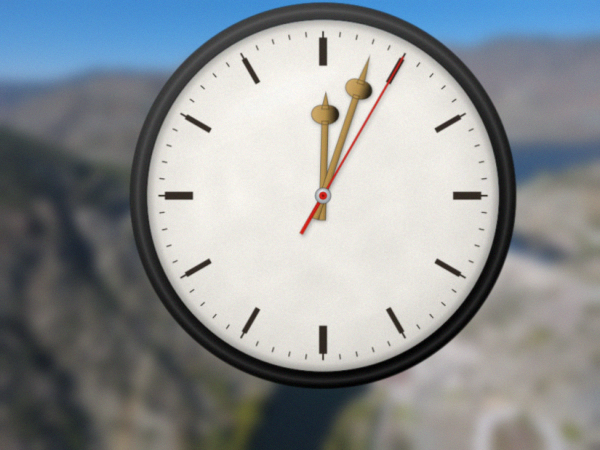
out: 12:03:05
